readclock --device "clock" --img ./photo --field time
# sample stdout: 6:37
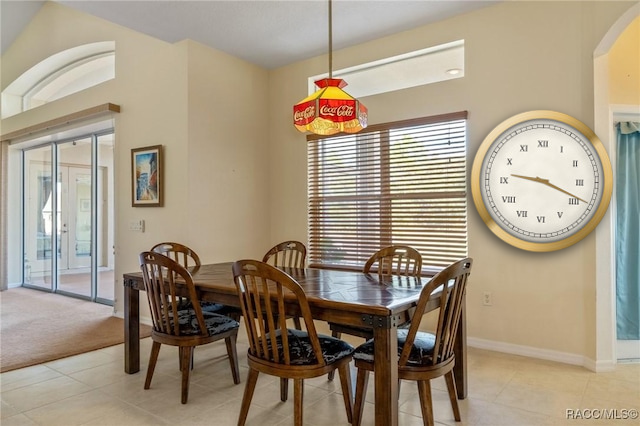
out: 9:19
